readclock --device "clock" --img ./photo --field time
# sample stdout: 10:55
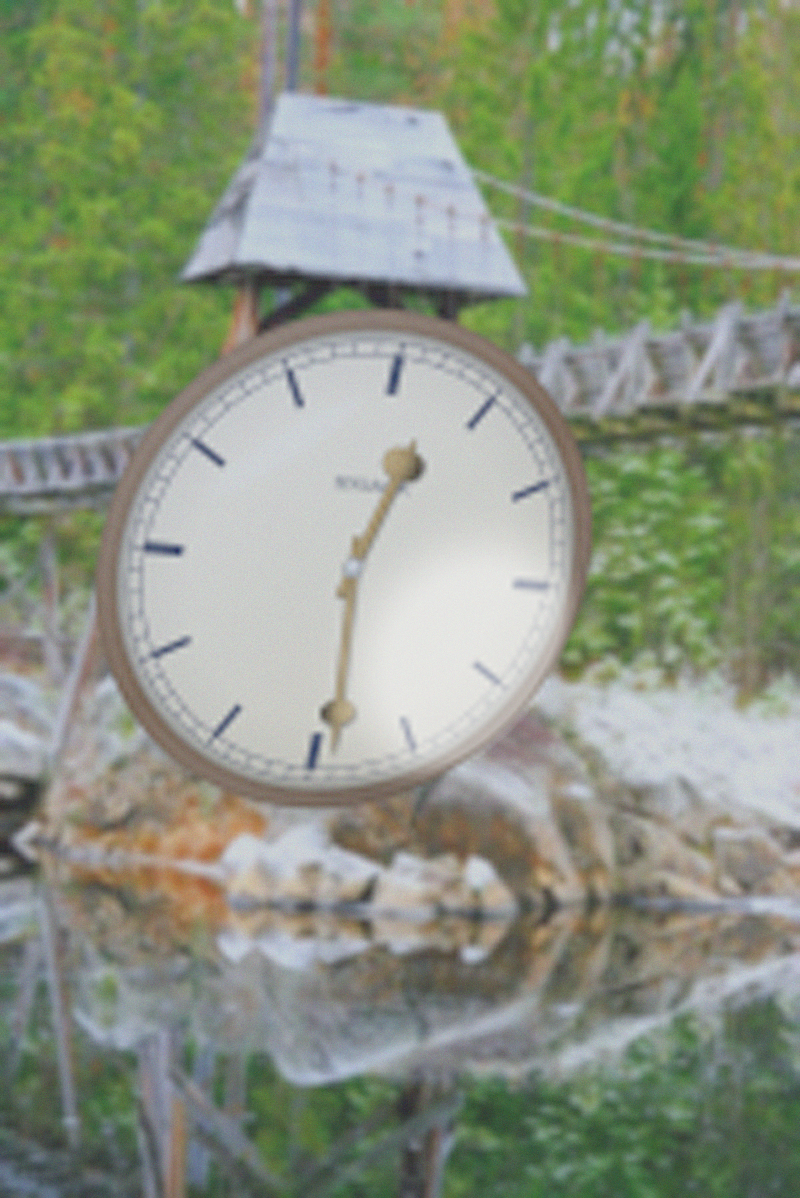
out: 12:29
